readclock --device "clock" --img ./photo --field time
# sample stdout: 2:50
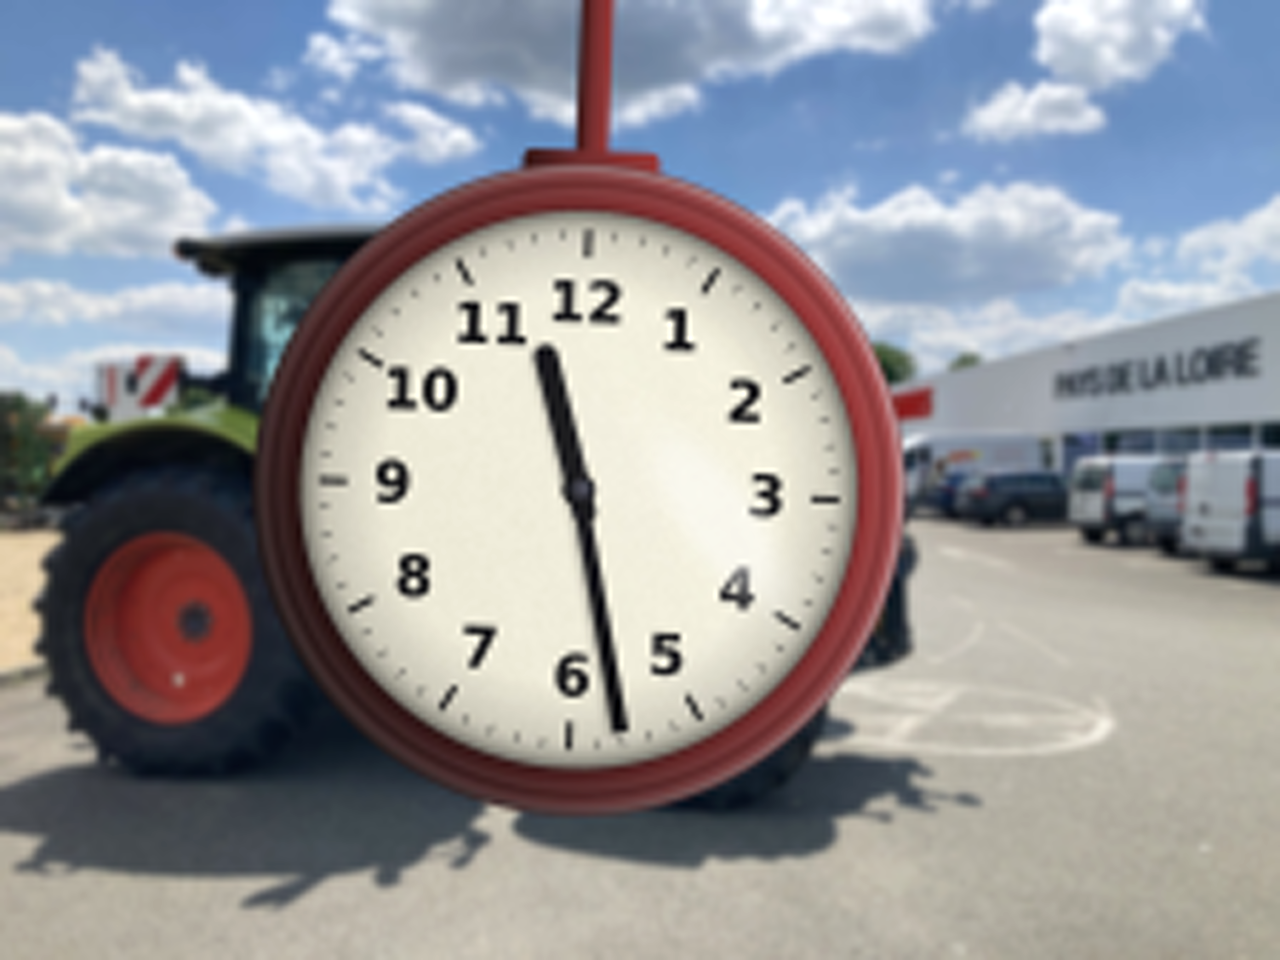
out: 11:28
